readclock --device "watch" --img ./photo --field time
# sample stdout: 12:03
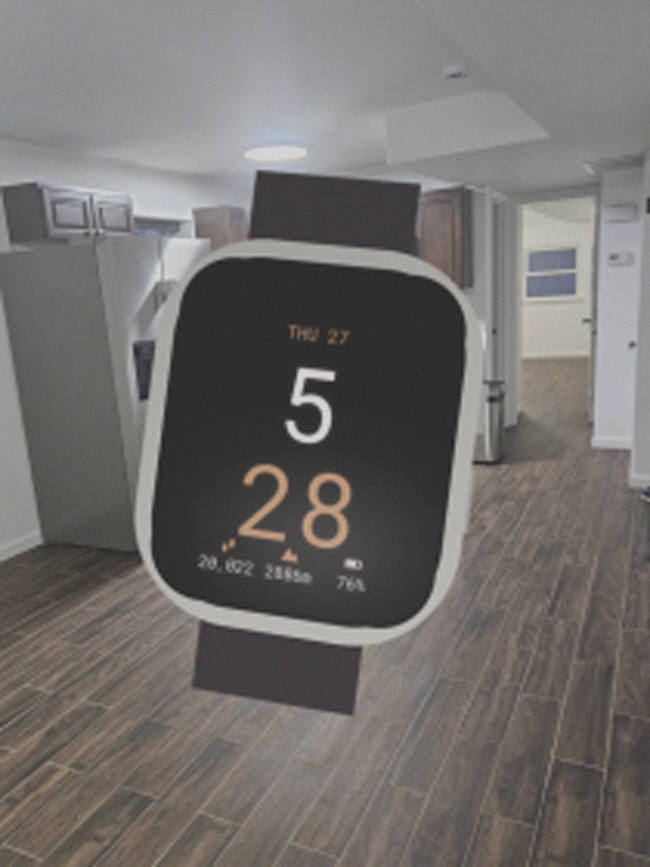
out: 5:28
